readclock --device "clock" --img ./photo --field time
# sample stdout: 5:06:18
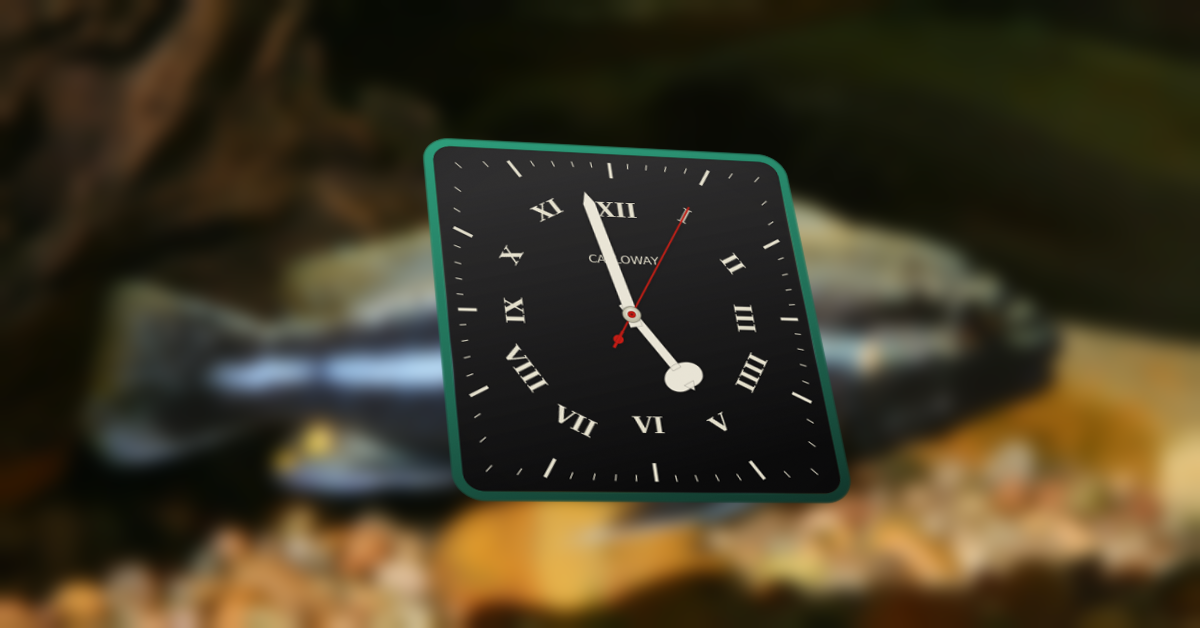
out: 4:58:05
